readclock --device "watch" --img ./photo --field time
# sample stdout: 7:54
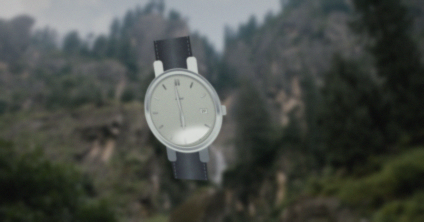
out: 5:59
